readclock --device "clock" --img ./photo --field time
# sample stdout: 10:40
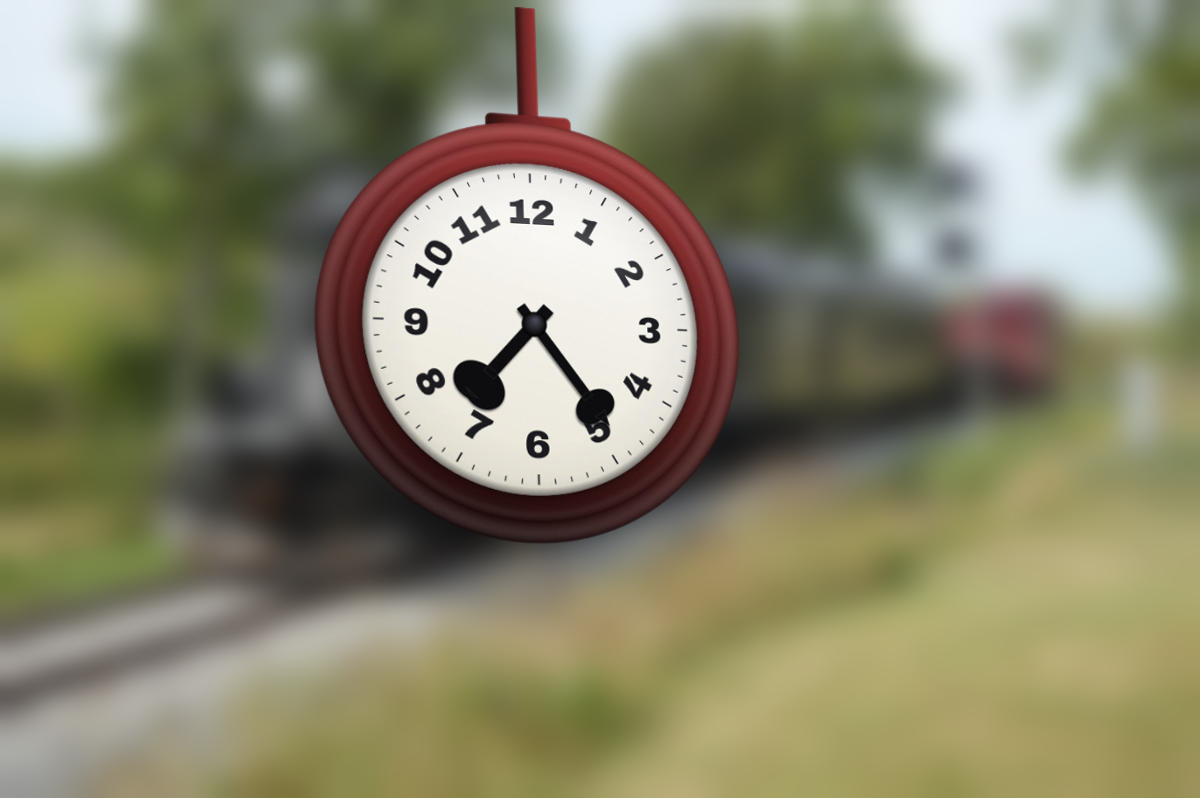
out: 7:24
